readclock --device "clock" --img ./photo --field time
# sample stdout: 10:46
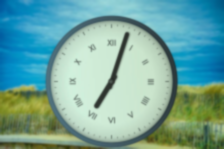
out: 7:03
